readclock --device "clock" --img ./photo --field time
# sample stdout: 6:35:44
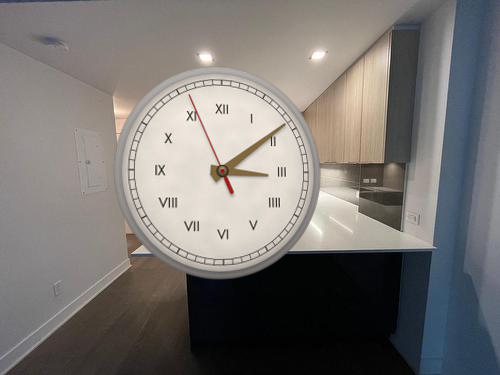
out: 3:08:56
